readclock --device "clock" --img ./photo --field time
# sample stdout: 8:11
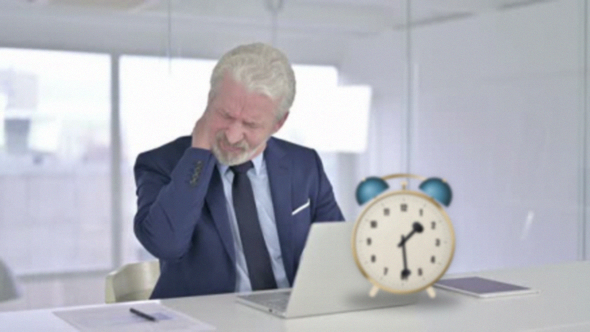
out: 1:29
